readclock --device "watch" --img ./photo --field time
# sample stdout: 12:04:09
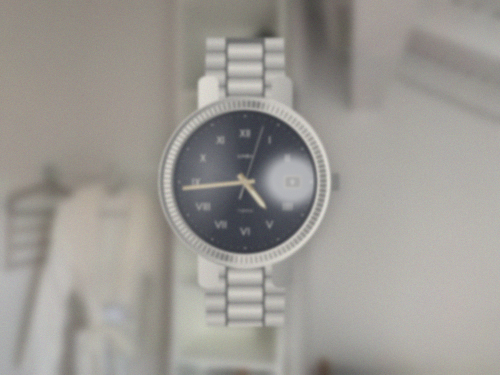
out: 4:44:03
